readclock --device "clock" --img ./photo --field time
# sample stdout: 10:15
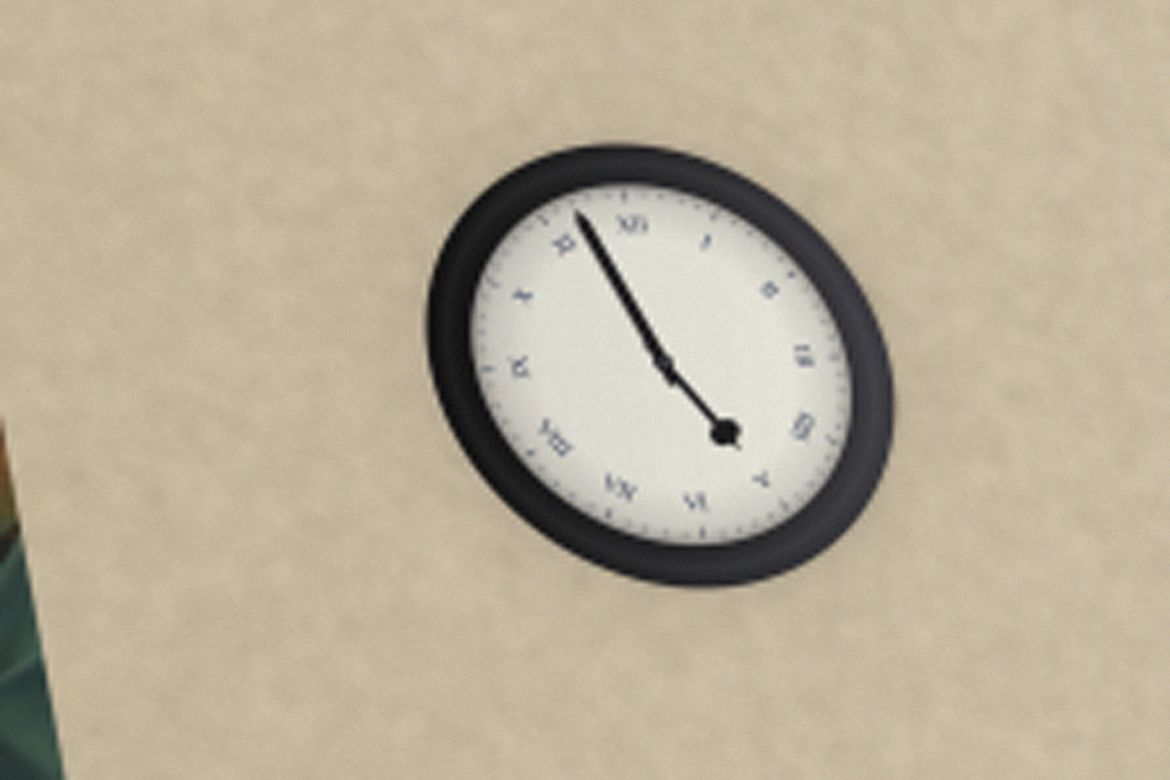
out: 4:57
